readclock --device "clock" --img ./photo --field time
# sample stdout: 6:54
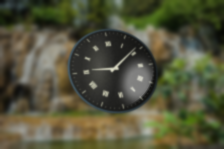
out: 9:09
